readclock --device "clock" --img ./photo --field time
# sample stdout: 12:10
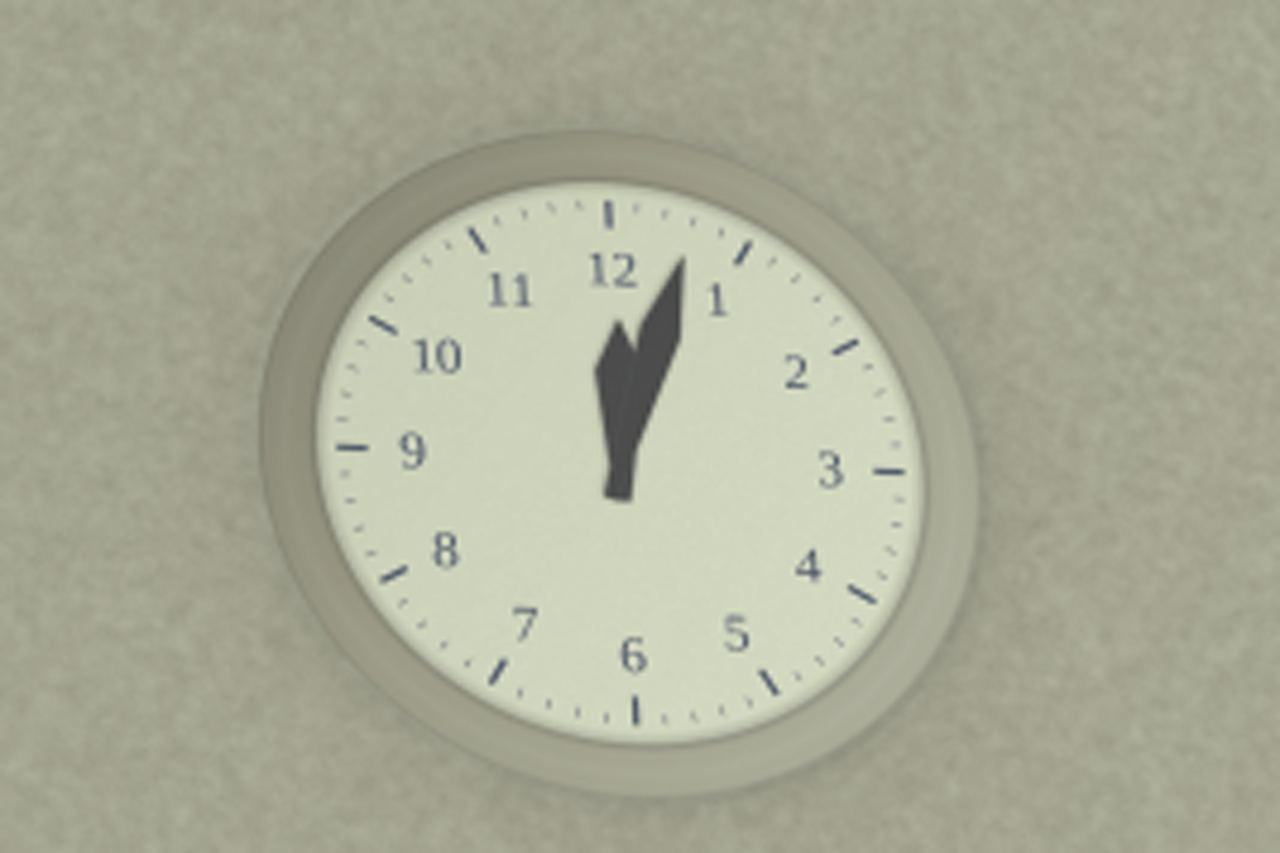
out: 12:03
